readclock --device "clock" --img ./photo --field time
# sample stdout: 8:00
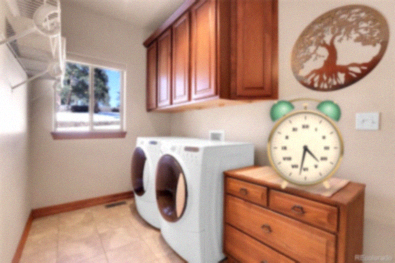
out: 4:32
